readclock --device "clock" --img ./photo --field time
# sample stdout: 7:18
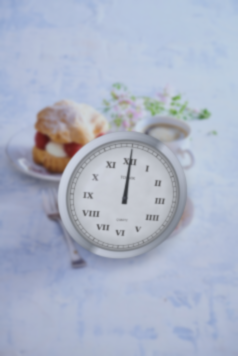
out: 12:00
